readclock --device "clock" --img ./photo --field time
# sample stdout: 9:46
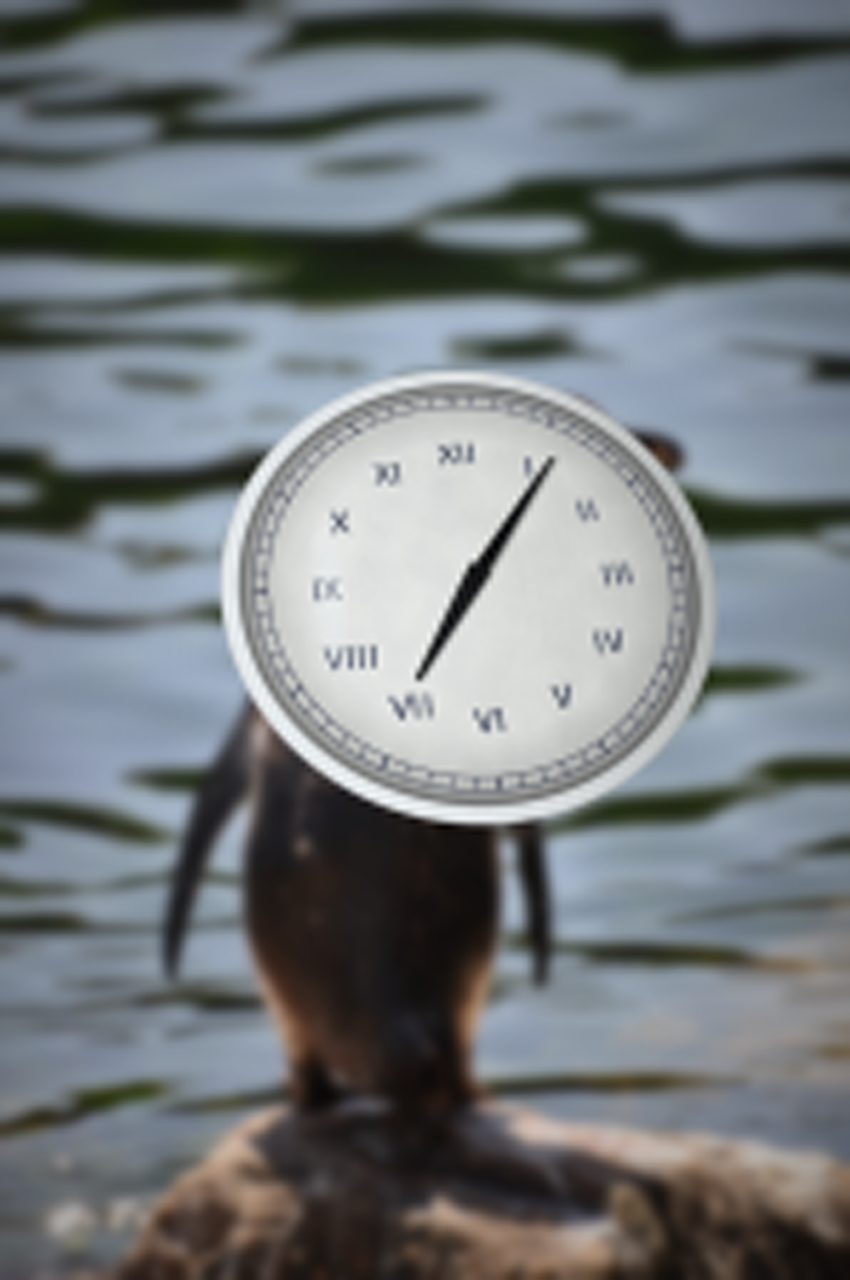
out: 7:06
